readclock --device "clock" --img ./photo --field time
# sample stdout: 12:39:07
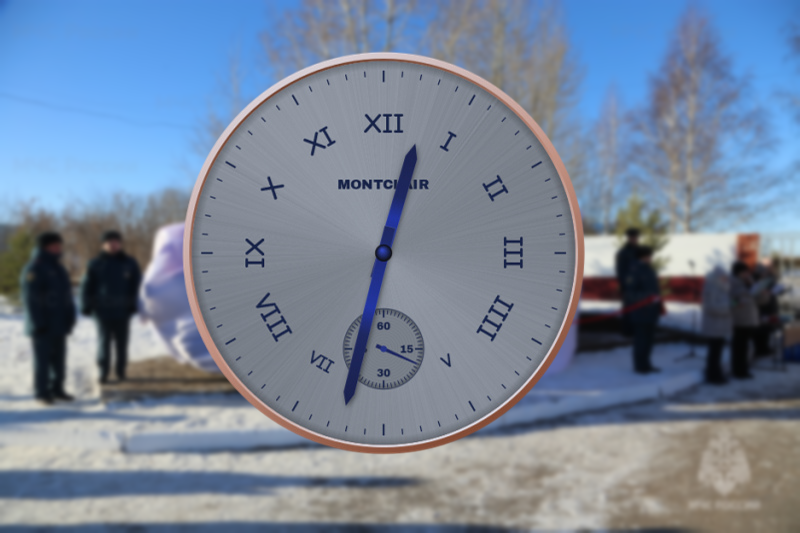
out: 12:32:19
